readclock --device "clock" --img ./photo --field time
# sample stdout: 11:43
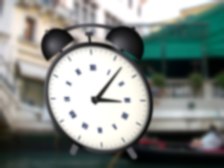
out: 3:07
